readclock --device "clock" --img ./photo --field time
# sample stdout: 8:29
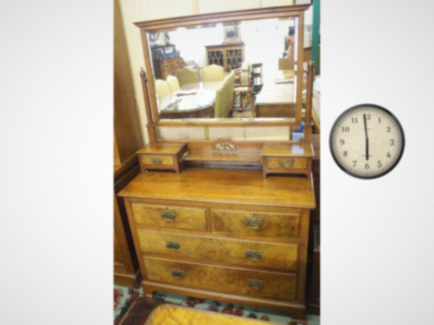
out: 5:59
